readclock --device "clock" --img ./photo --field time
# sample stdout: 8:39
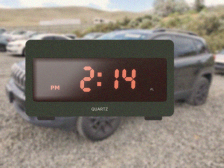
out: 2:14
